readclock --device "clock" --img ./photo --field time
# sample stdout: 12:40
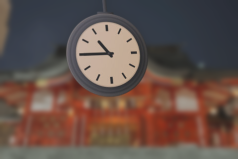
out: 10:45
